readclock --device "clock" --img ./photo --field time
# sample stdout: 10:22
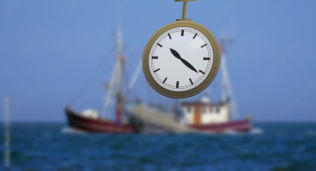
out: 10:21
